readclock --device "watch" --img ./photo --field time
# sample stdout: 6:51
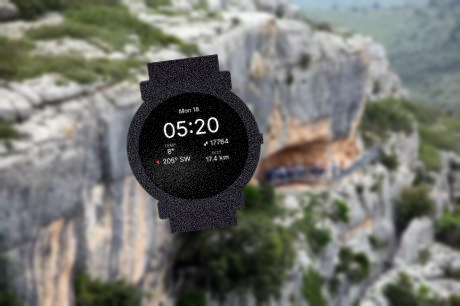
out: 5:20
